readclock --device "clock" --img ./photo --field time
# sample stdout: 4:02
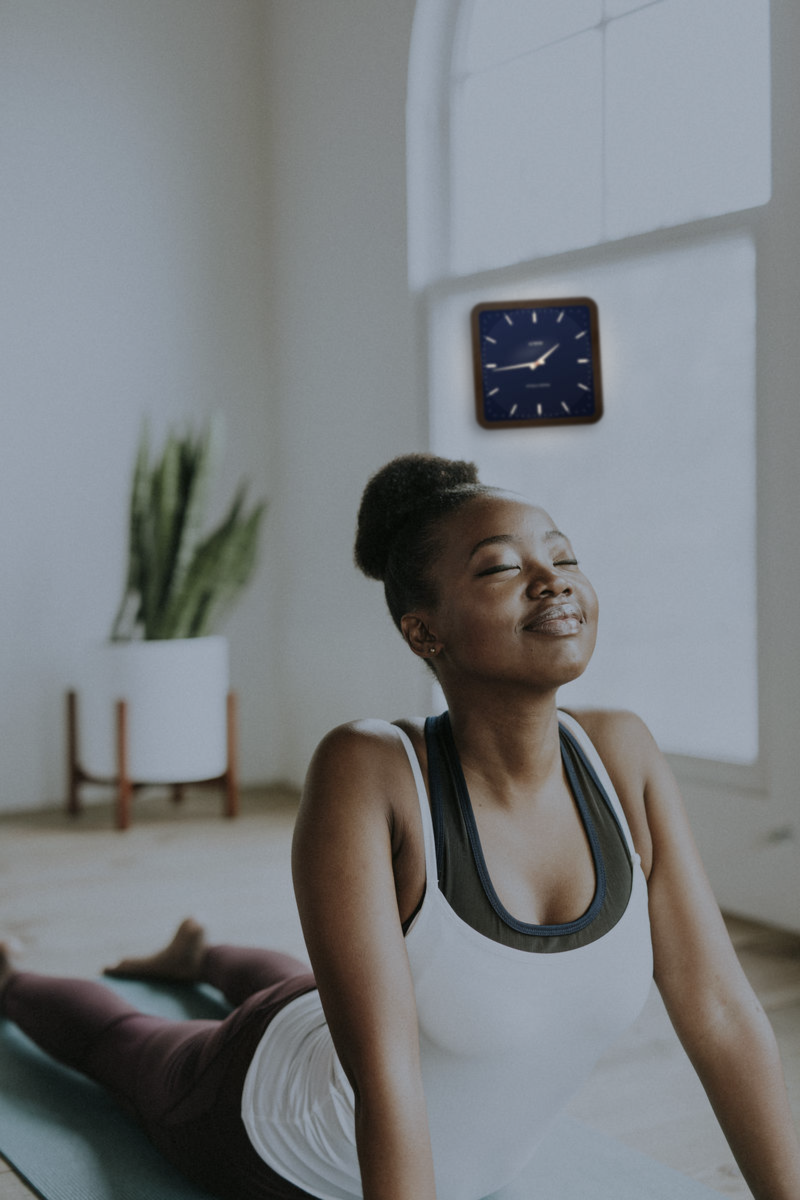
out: 1:44
